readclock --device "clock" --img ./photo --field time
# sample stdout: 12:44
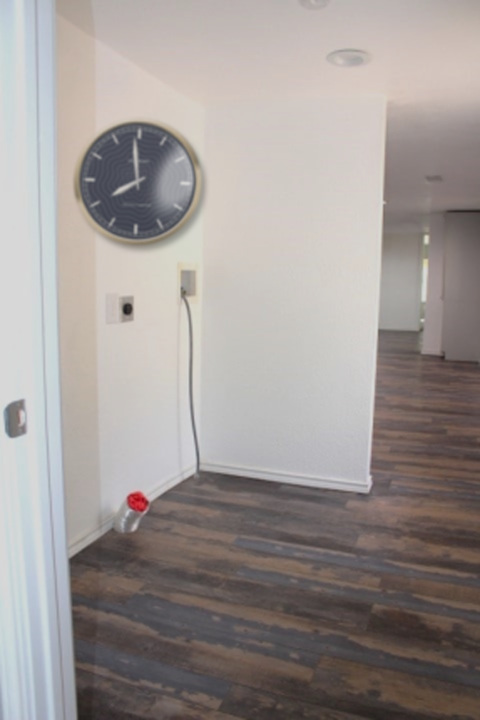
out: 7:59
